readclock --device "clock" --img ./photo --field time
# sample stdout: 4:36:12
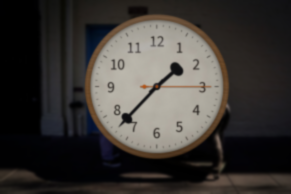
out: 1:37:15
